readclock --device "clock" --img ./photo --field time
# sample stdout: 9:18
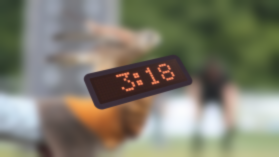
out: 3:18
